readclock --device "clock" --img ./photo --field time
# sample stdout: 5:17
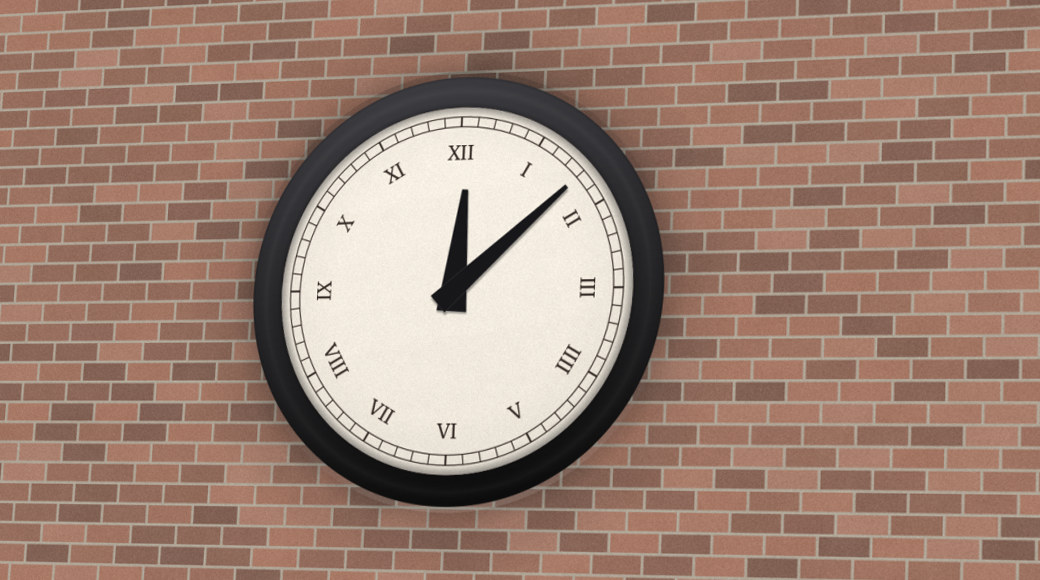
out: 12:08
